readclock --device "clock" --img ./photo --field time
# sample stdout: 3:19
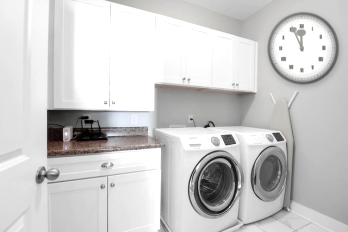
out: 11:56
